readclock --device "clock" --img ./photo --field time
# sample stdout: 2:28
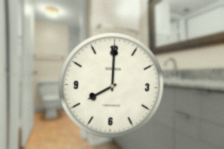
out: 8:00
